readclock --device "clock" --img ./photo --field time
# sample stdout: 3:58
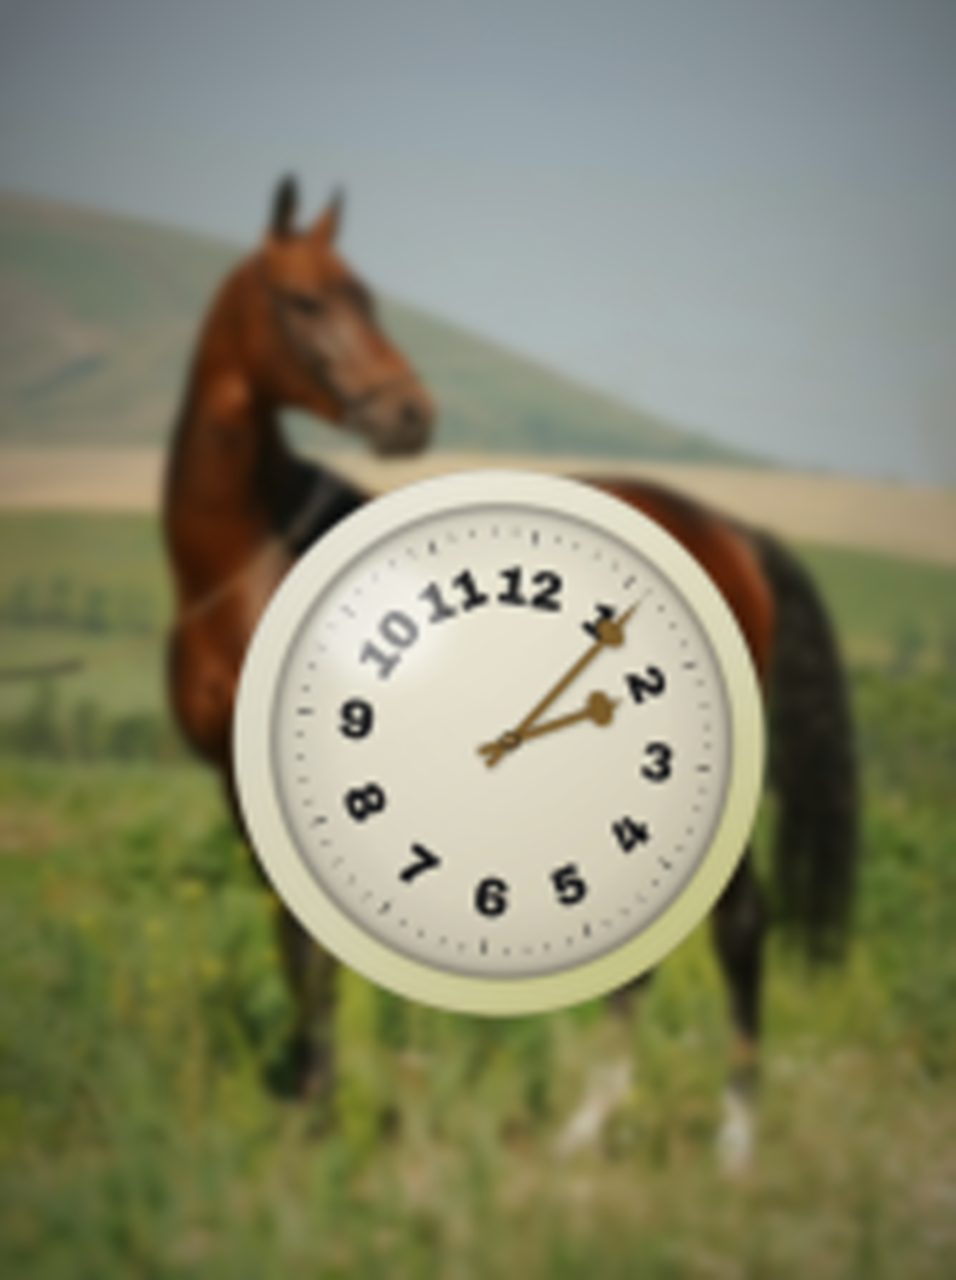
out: 2:06
